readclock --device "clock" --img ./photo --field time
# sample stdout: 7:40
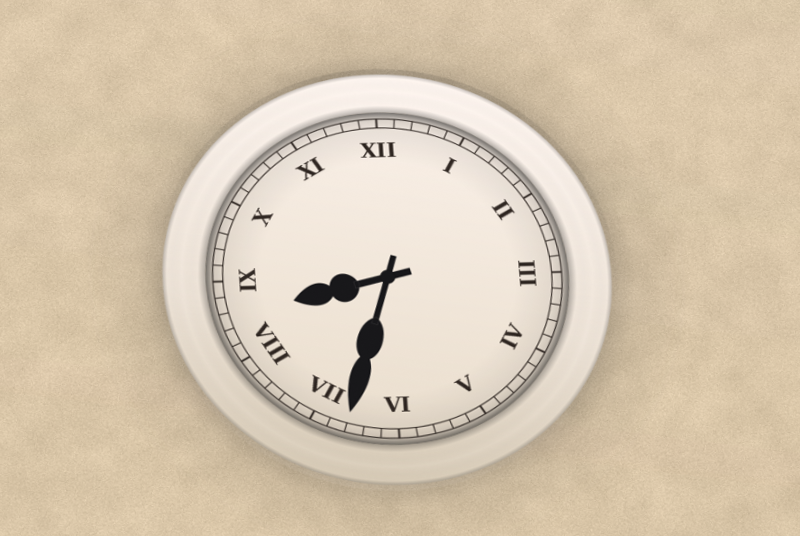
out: 8:33
